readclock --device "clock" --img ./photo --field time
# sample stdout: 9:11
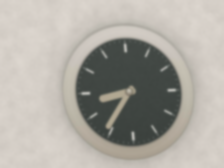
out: 8:36
